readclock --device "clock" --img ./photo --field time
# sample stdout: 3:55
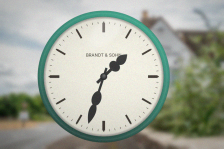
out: 1:33
